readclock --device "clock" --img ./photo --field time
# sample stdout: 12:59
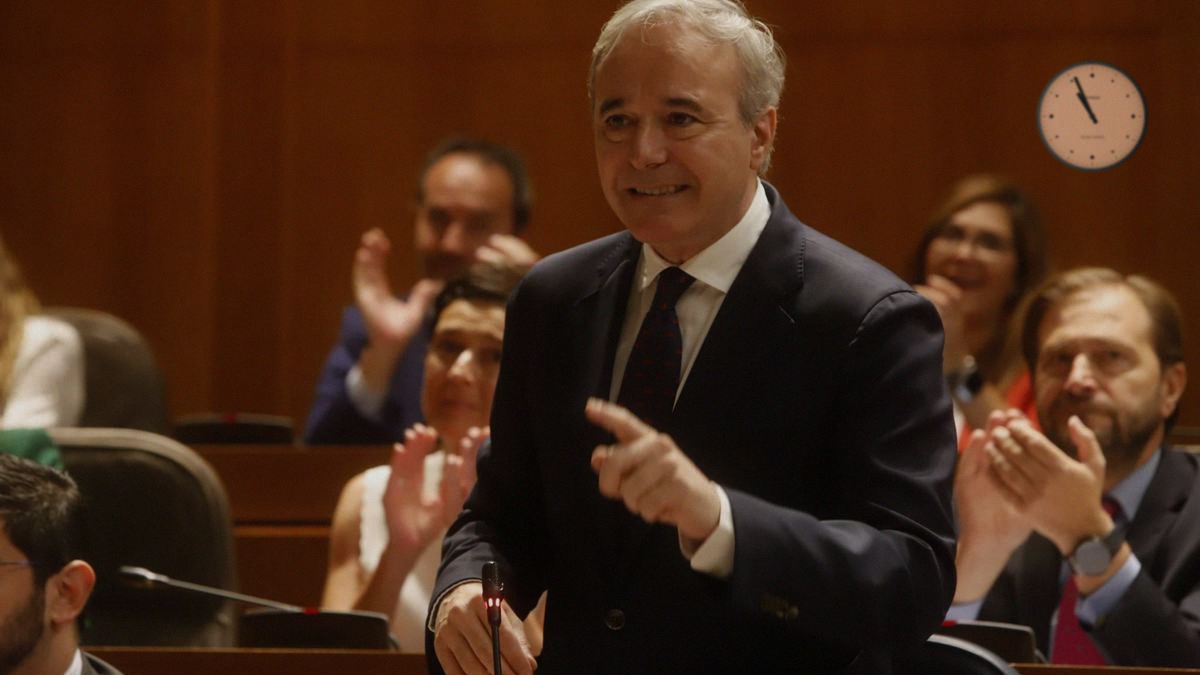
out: 10:56
